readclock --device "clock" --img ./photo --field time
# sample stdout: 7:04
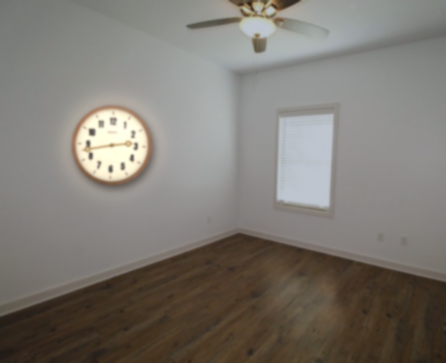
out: 2:43
